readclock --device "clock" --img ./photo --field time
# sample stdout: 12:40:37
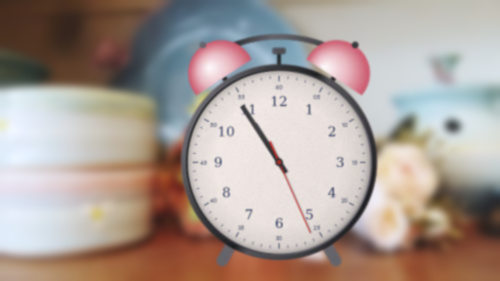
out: 10:54:26
